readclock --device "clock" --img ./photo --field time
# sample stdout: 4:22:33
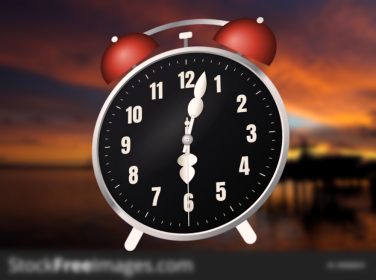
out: 6:02:30
